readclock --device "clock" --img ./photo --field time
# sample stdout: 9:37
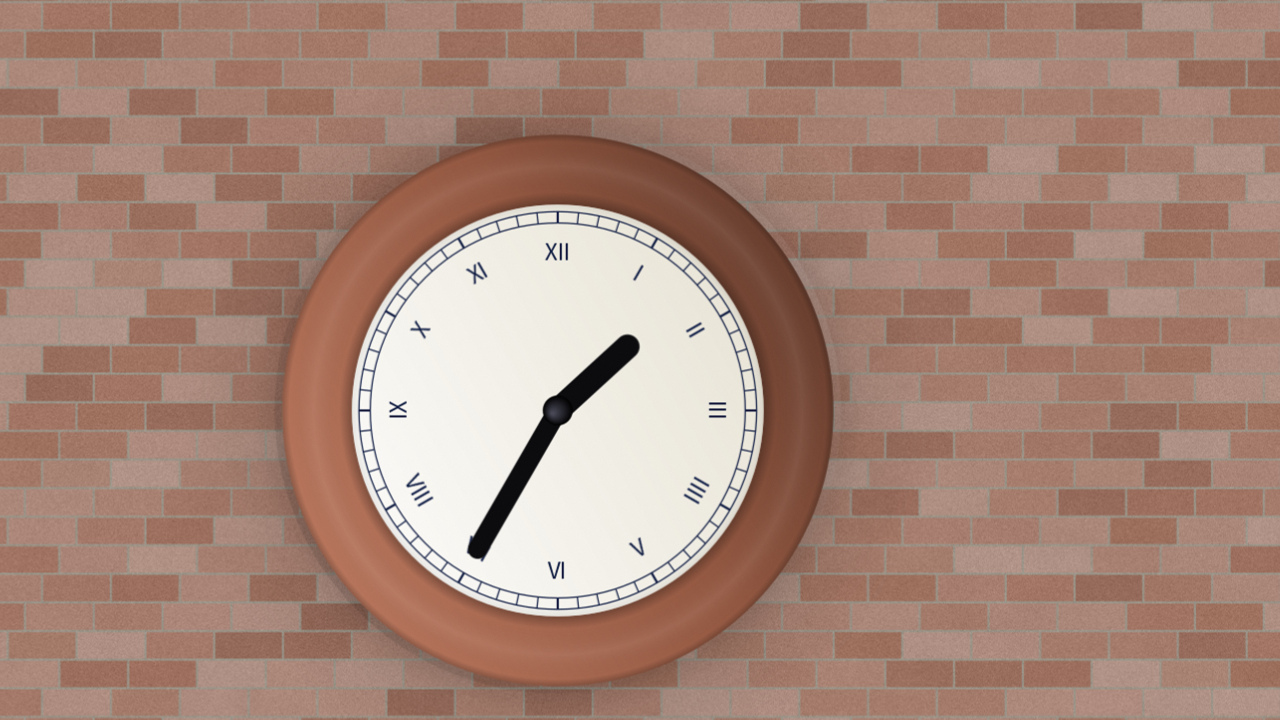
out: 1:35
